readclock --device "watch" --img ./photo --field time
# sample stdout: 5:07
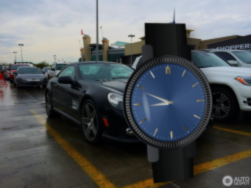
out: 8:49
